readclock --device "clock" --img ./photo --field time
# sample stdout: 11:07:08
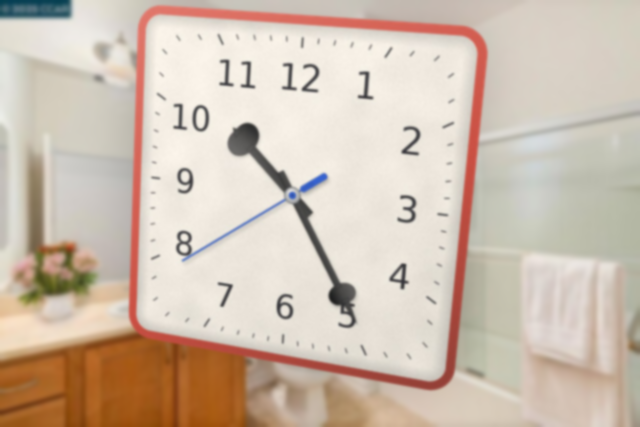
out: 10:24:39
